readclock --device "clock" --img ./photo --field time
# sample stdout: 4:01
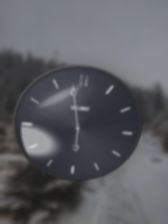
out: 5:58
